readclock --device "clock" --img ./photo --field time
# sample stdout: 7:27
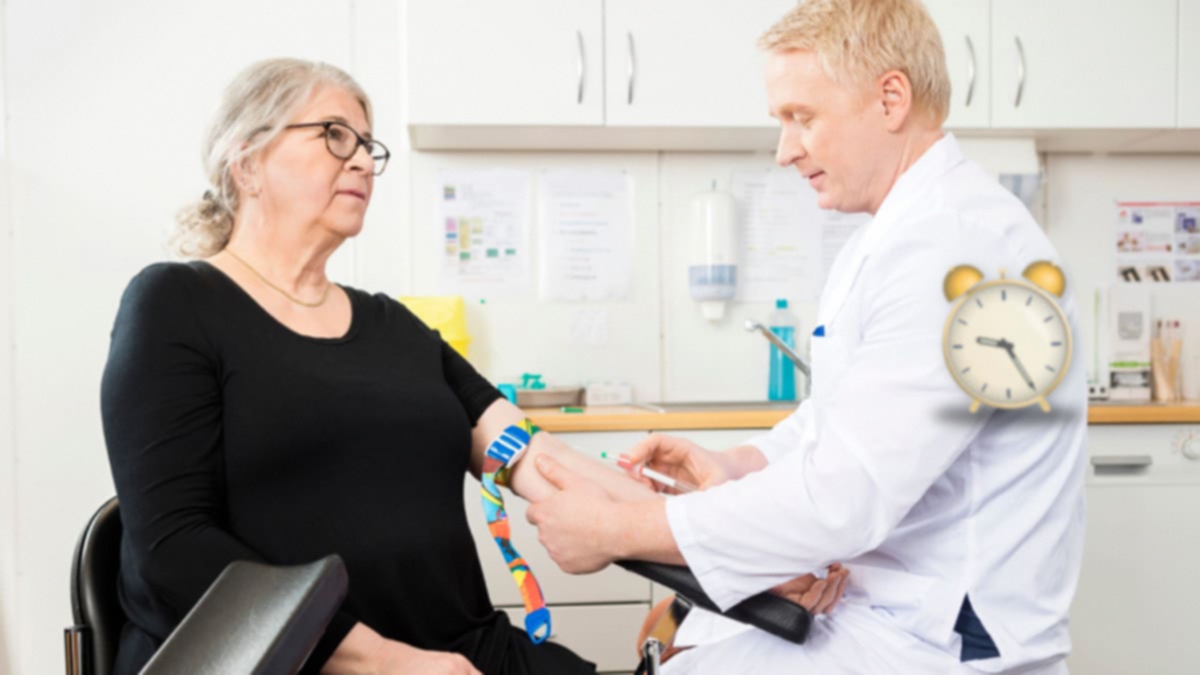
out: 9:25
